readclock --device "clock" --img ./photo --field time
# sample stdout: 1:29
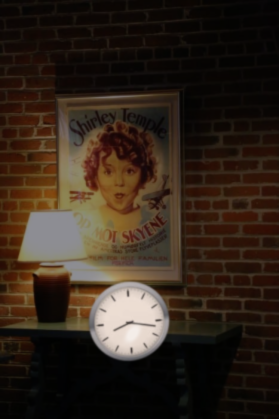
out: 8:17
